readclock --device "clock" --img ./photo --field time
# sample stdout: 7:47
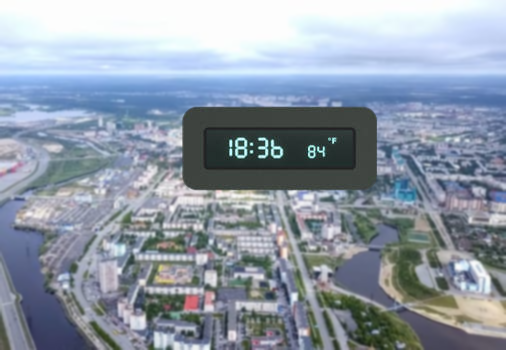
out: 18:36
